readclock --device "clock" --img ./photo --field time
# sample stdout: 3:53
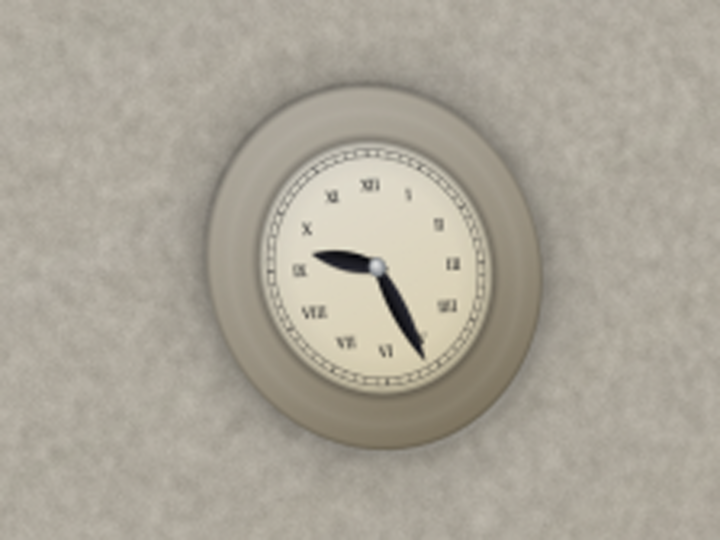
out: 9:26
